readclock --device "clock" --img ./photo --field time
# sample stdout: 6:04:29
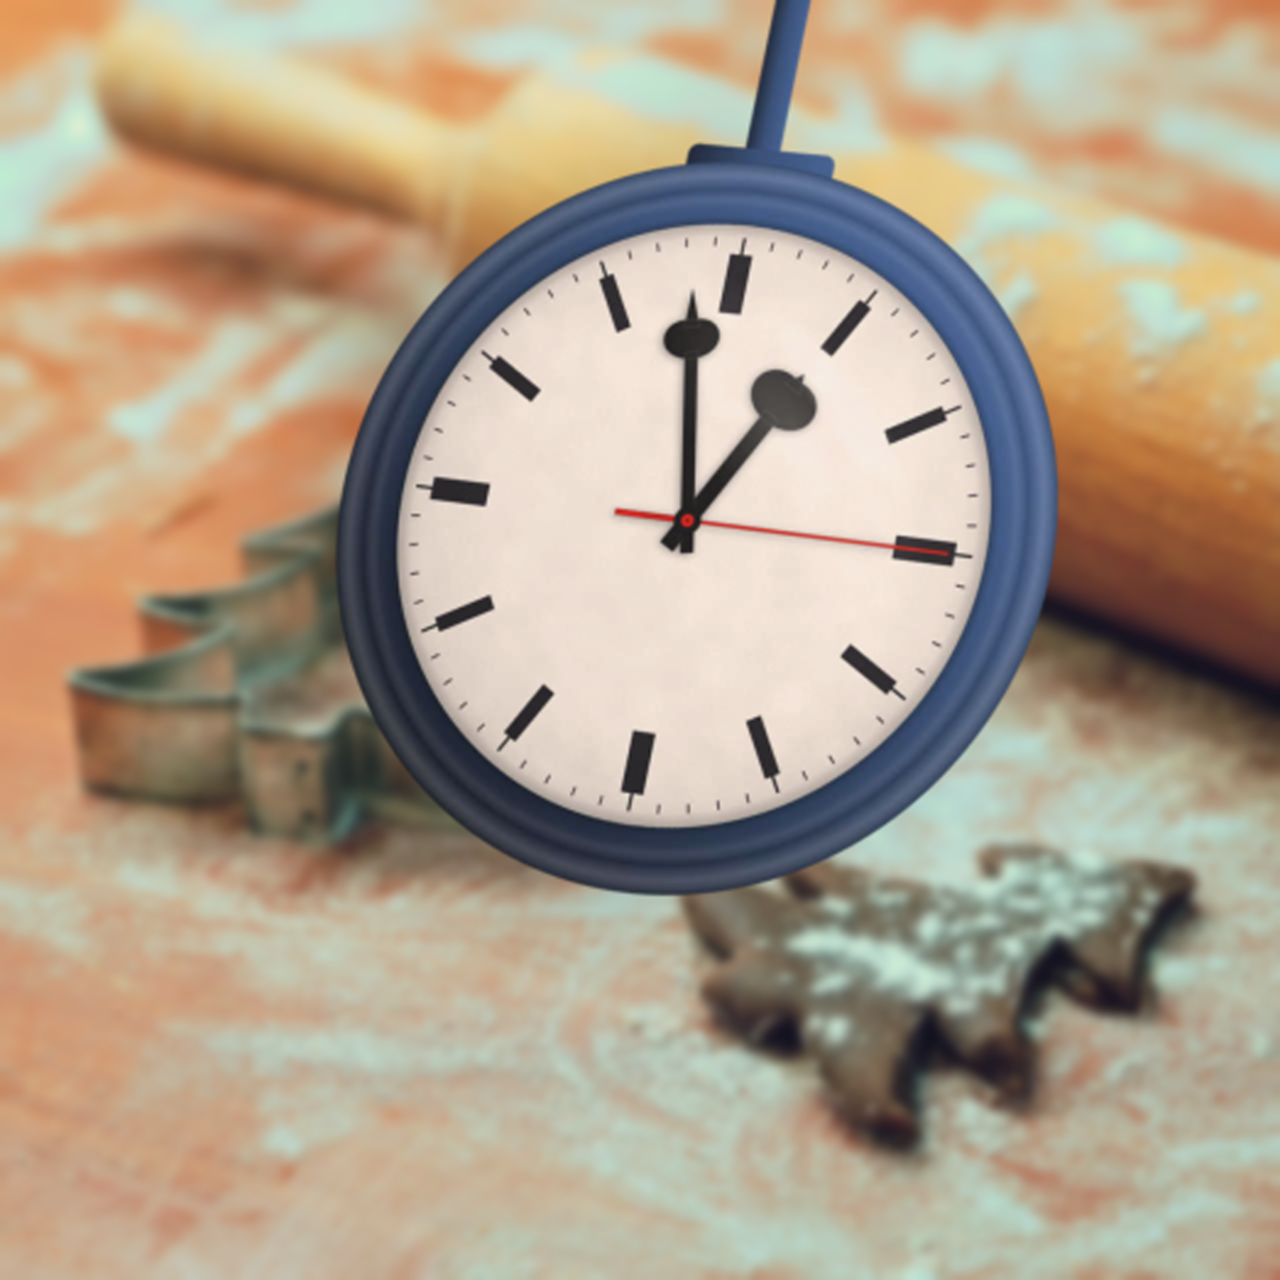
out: 12:58:15
